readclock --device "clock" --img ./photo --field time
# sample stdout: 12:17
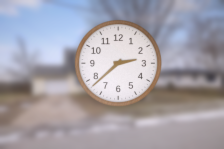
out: 2:38
